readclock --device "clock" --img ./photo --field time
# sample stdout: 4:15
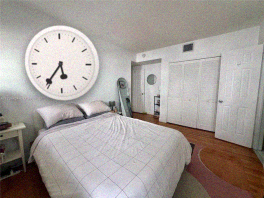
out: 5:36
